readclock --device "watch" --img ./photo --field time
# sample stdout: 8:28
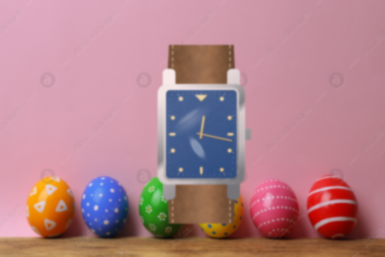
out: 12:17
